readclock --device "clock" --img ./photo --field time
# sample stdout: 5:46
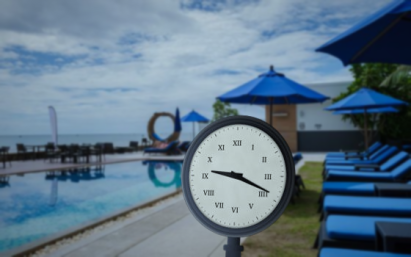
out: 9:19
